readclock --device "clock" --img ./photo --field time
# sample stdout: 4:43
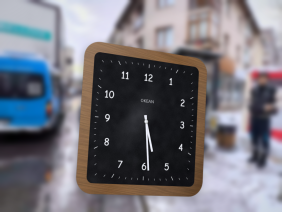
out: 5:29
